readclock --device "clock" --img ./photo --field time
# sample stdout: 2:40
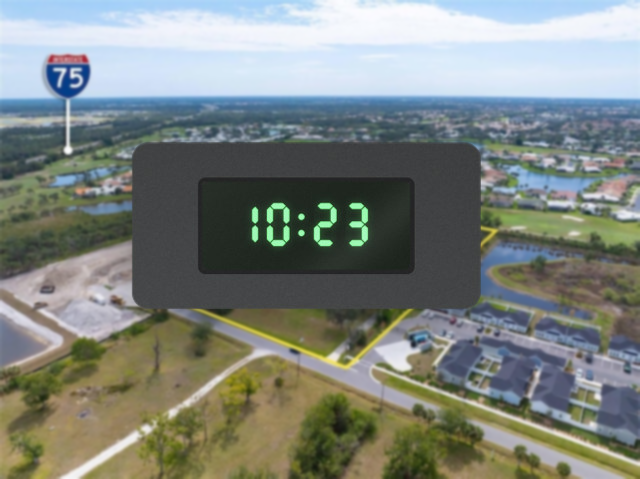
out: 10:23
